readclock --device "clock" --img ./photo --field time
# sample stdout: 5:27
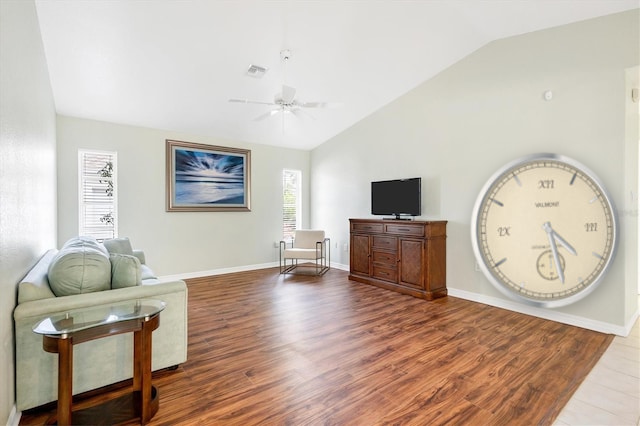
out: 4:28
